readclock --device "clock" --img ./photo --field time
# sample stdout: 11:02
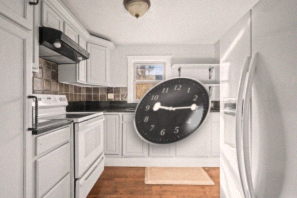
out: 9:14
